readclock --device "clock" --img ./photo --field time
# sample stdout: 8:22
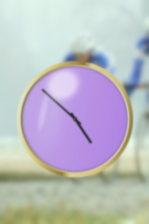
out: 4:52
